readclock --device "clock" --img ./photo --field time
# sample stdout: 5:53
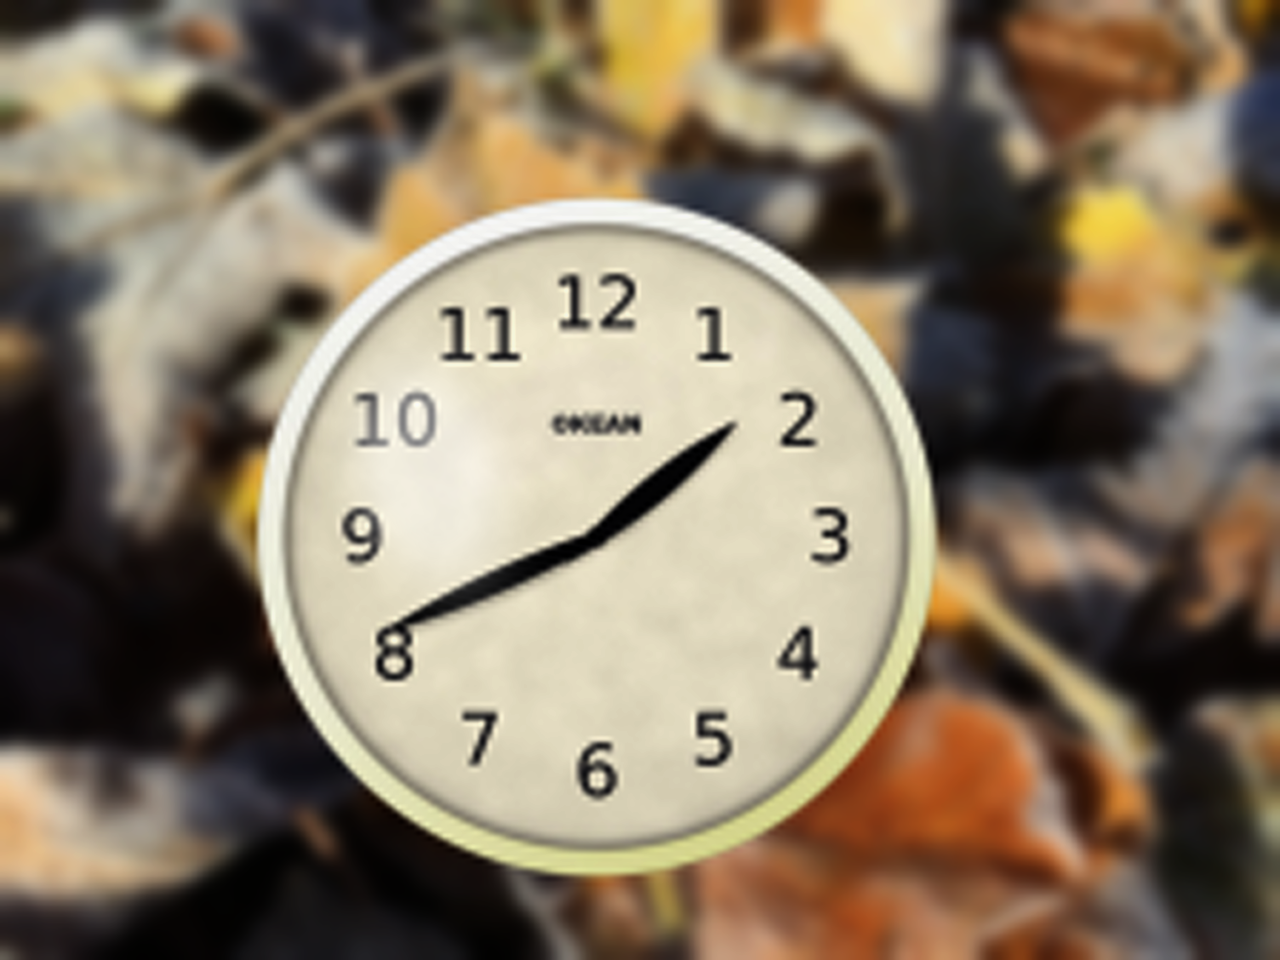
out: 1:41
